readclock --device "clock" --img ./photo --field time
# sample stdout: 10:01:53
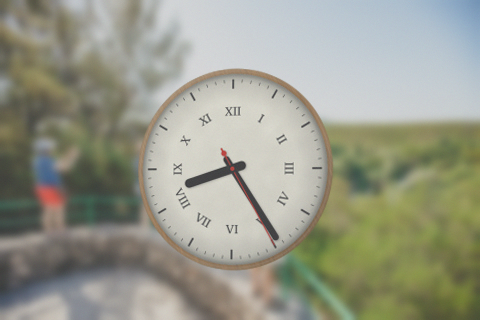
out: 8:24:25
